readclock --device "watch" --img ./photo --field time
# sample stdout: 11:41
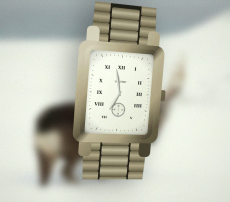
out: 6:58
